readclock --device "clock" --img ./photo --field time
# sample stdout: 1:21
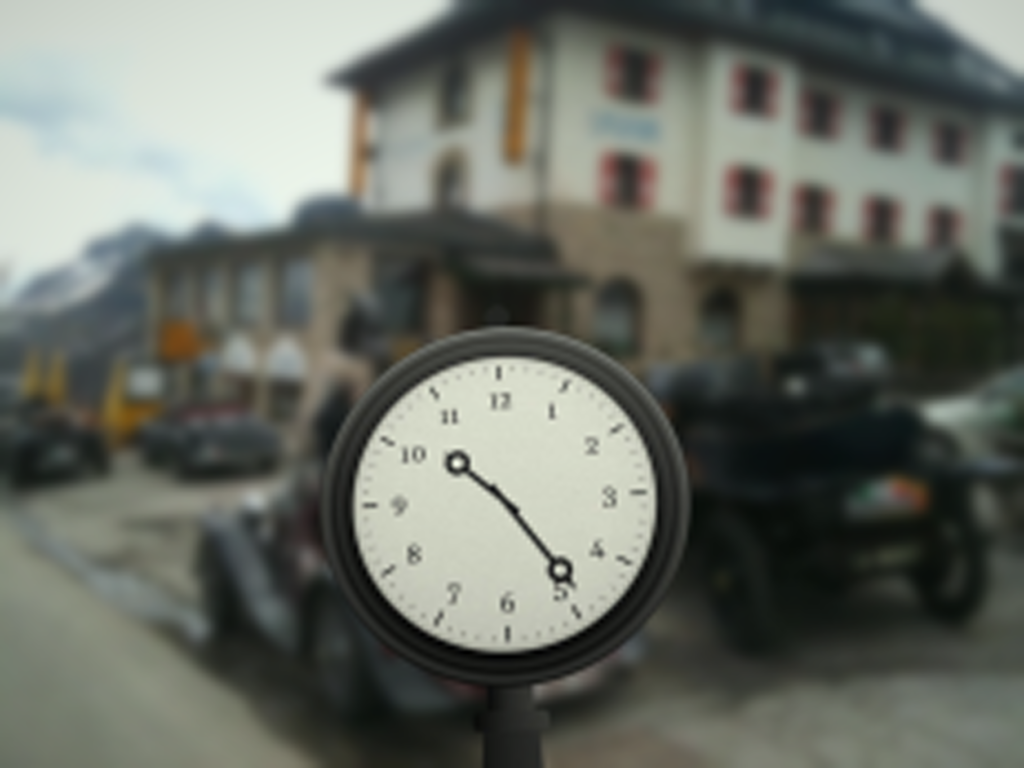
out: 10:24
